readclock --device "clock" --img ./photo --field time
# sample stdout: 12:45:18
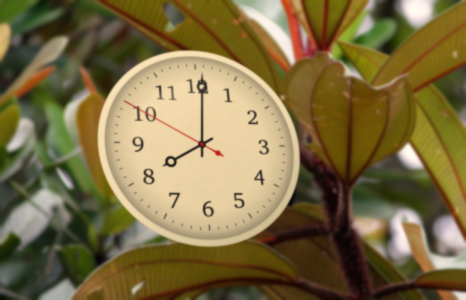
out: 8:00:50
